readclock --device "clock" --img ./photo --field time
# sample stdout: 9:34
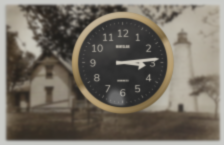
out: 3:14
